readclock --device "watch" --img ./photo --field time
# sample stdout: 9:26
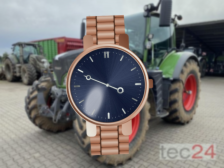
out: 3:49
